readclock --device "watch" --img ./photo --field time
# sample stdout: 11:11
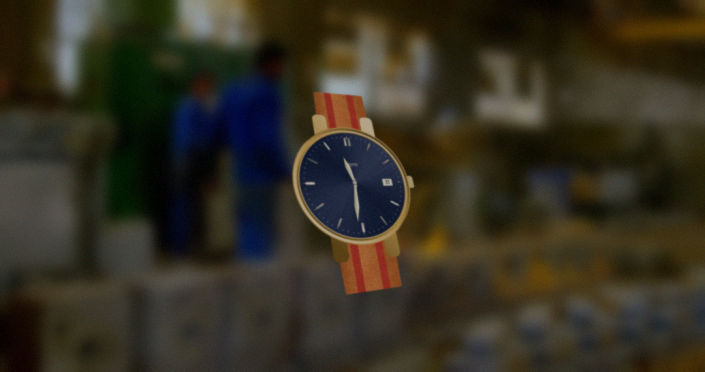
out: 11:31
